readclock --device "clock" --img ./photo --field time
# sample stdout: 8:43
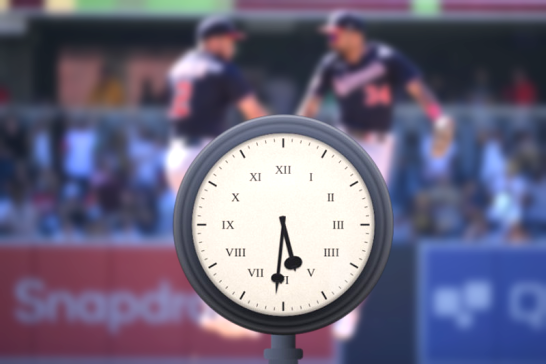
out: 5:31
